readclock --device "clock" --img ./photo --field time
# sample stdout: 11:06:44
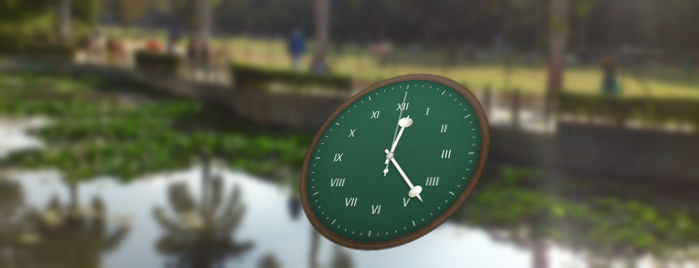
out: 12:23:00
